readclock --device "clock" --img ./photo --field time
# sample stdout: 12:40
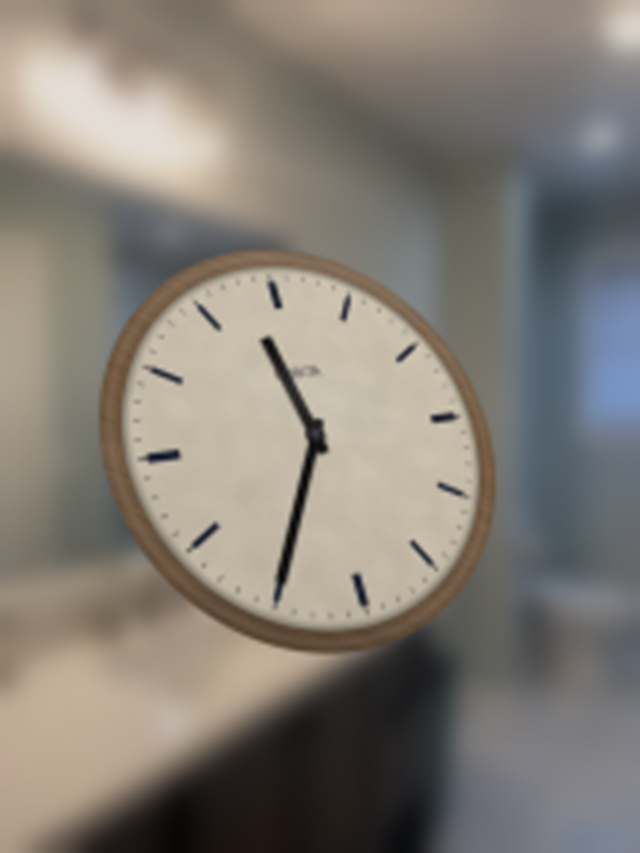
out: 11:35
